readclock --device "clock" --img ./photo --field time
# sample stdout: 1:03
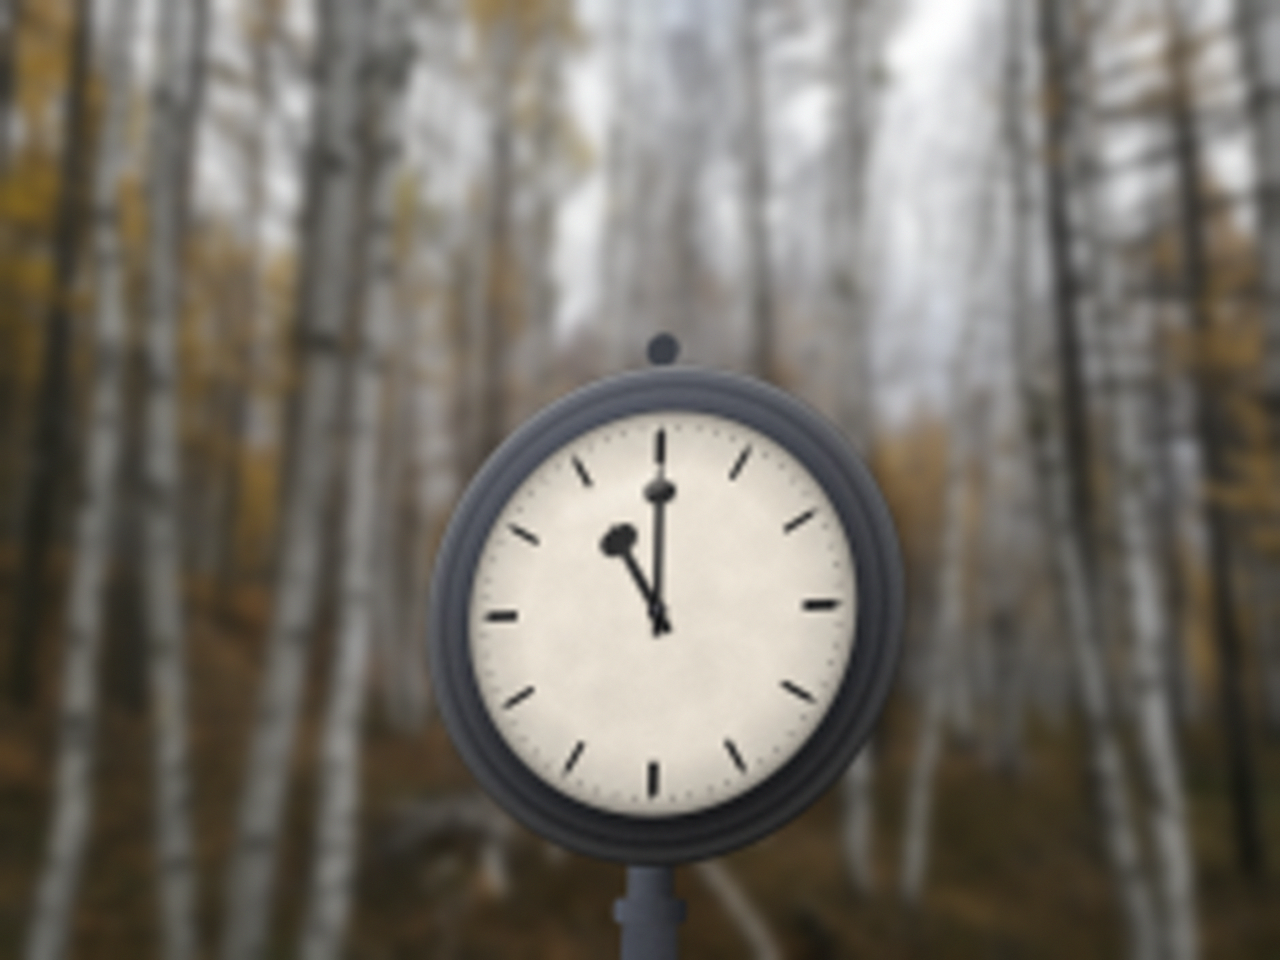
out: 11:00
